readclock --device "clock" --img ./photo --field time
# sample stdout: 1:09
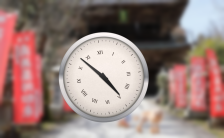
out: 4:53
